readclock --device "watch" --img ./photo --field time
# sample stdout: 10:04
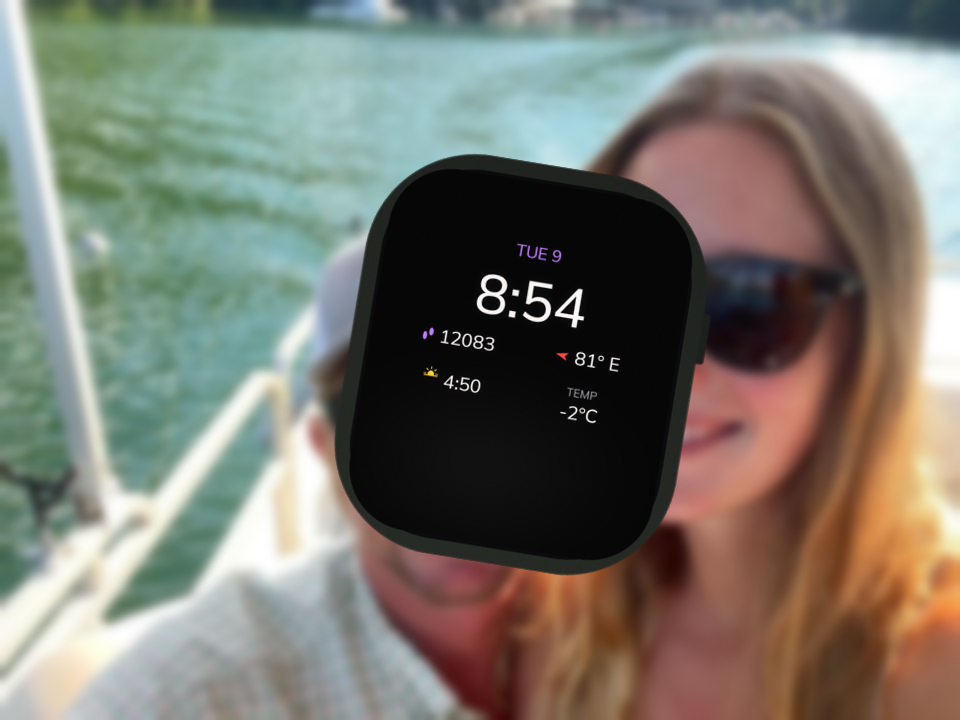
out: 8:54
